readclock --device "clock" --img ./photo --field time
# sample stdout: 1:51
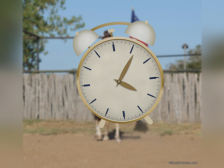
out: 4:06
